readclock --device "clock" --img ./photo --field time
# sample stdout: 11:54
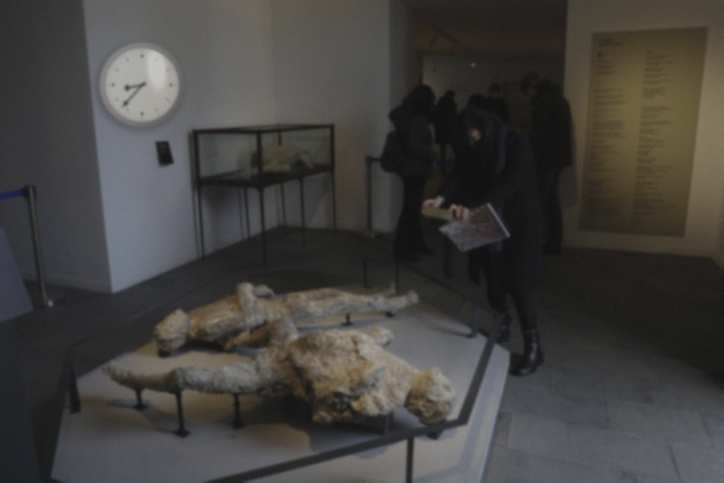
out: 8:37
